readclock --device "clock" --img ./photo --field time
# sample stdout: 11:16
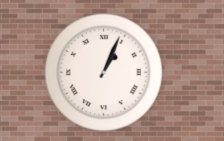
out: 1:04
